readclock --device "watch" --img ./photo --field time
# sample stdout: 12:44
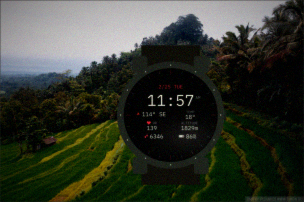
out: 11:57
